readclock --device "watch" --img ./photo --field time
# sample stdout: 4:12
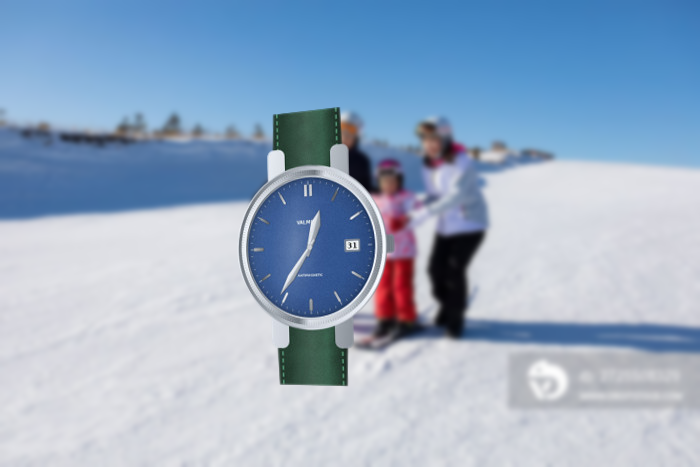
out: 12:36
